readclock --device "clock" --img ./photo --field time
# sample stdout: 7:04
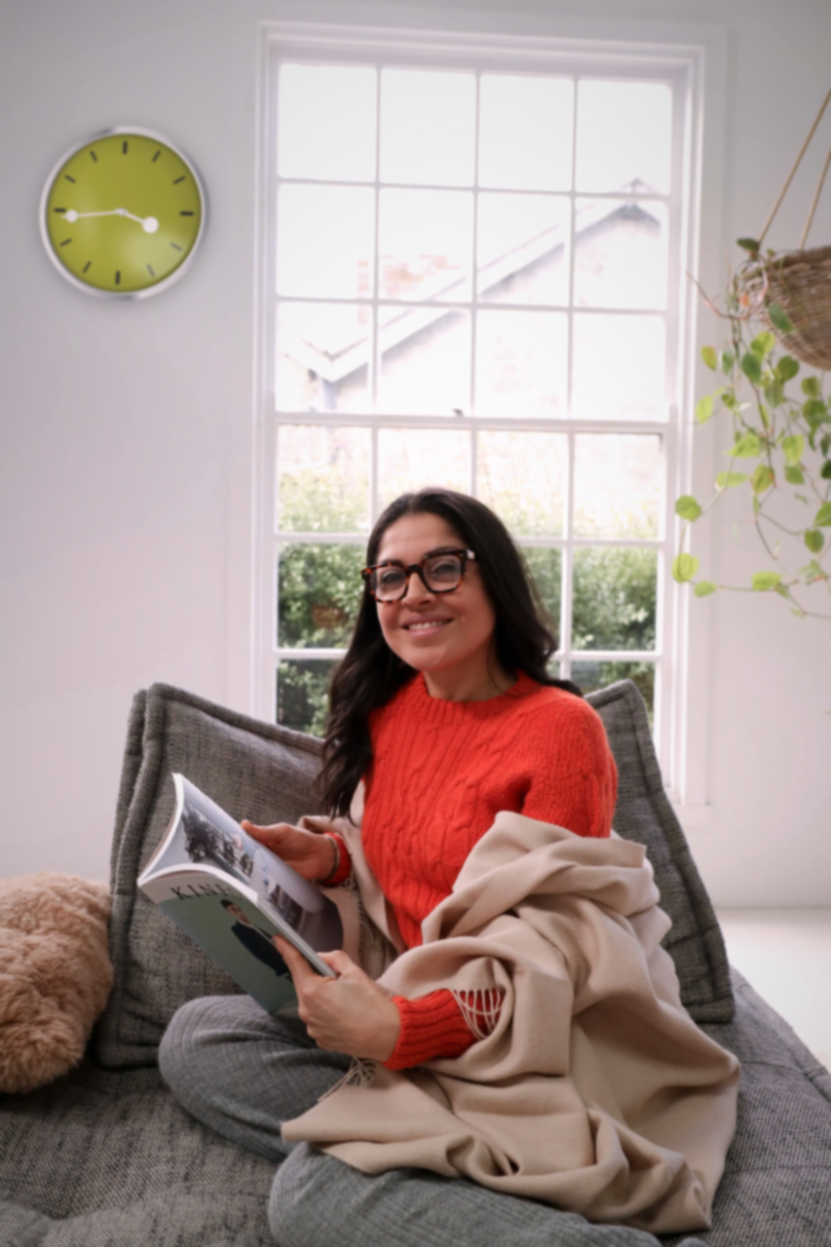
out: 3:44
